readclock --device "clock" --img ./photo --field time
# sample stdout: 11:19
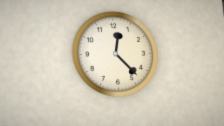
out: 12:23
